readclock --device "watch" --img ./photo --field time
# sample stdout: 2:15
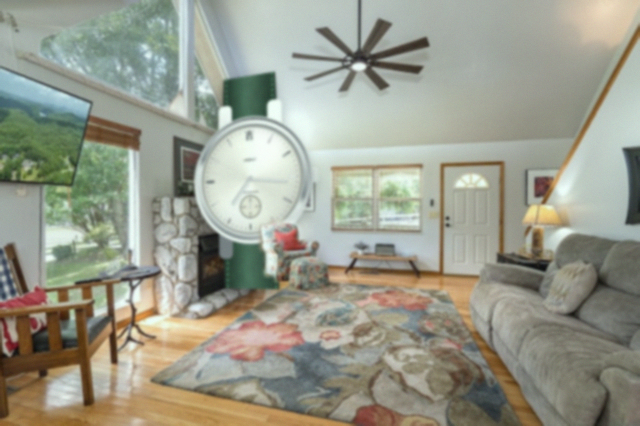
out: 7:16
